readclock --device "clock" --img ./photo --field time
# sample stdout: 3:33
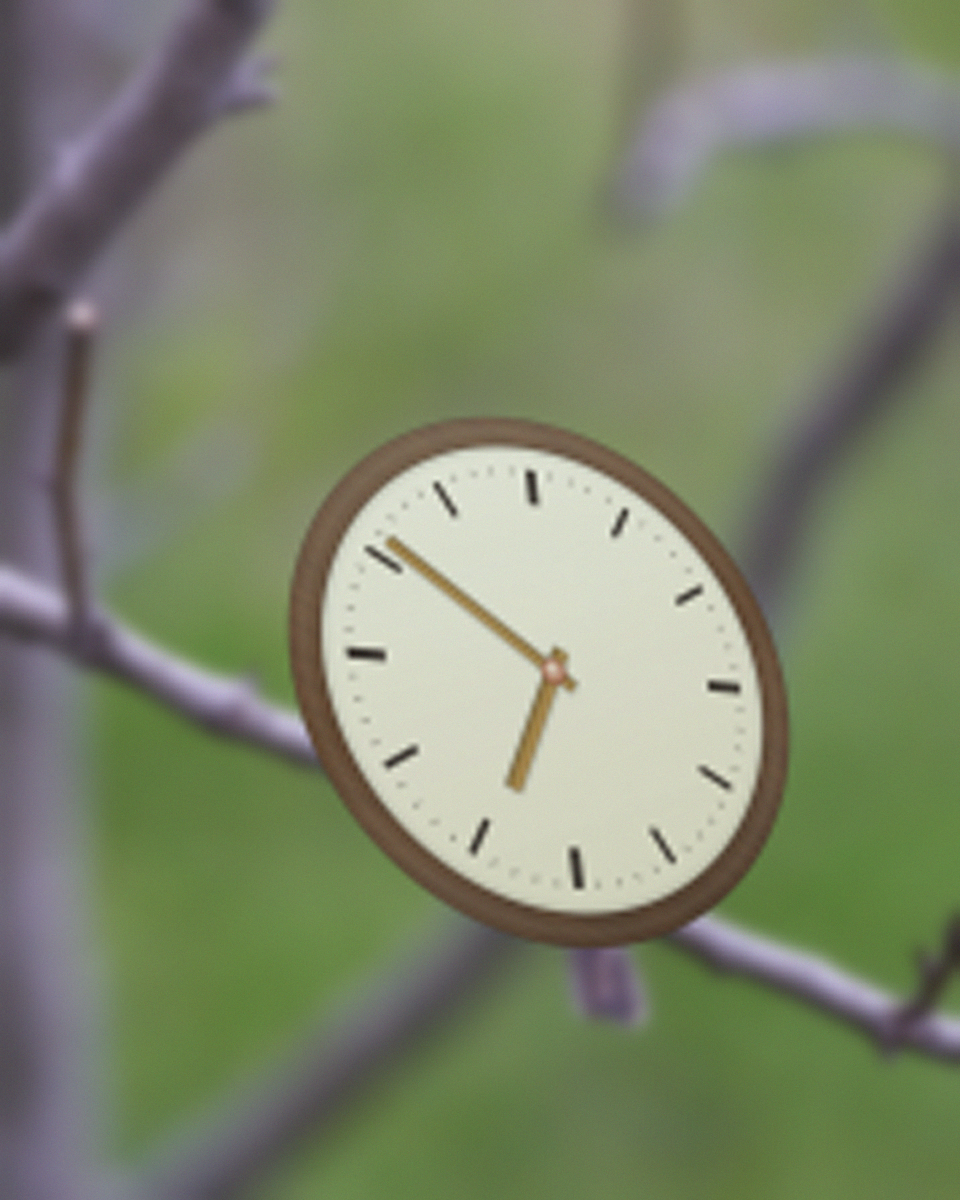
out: 6:51
